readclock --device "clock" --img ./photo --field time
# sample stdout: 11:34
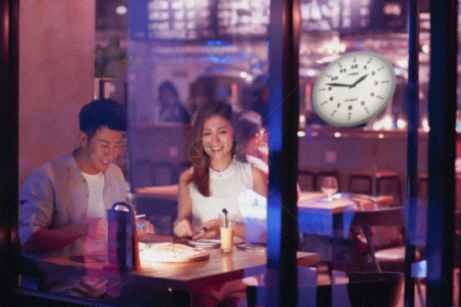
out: 1:47
